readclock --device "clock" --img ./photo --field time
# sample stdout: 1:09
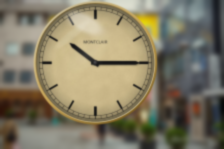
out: 10:15
